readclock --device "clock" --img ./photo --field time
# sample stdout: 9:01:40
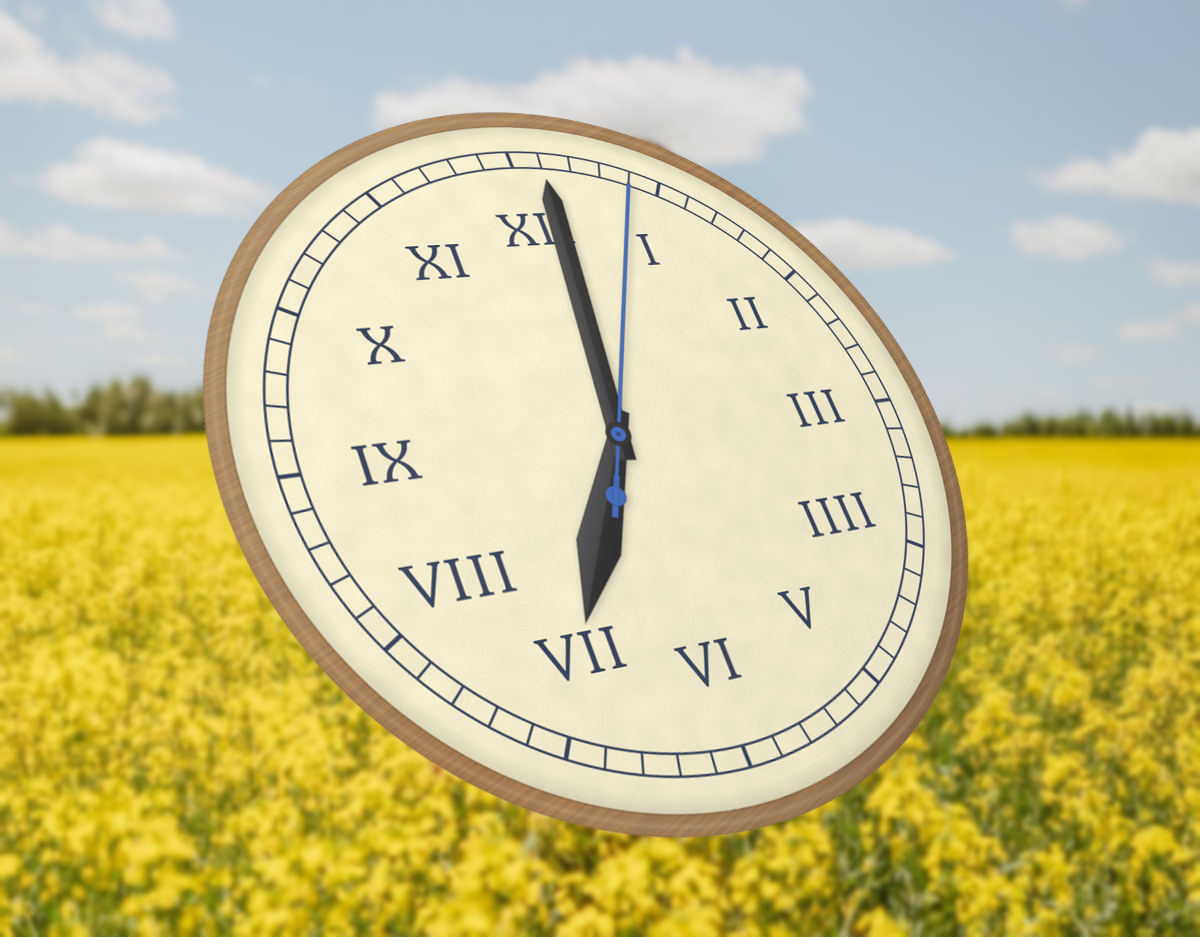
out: 7:01:04
